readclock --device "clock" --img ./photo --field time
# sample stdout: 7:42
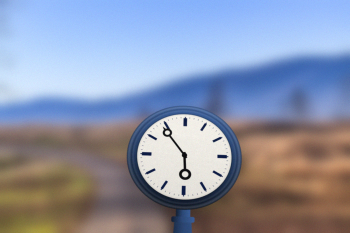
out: 5:54
